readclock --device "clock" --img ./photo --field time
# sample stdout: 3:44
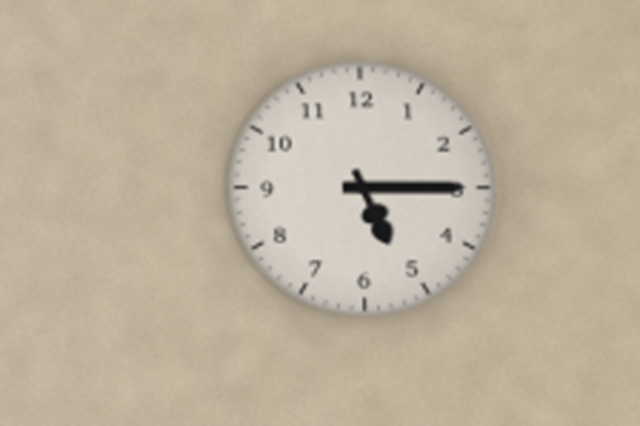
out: 5:15
